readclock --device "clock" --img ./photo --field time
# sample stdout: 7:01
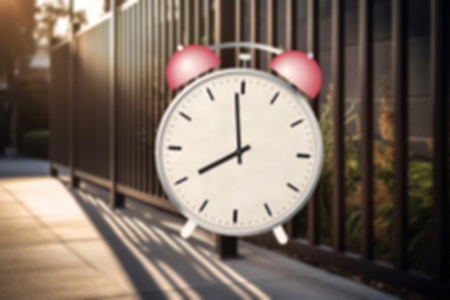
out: 7:59
